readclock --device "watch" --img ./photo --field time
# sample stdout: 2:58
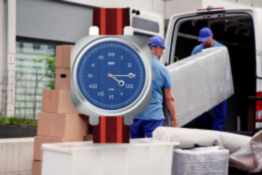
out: 4:15
